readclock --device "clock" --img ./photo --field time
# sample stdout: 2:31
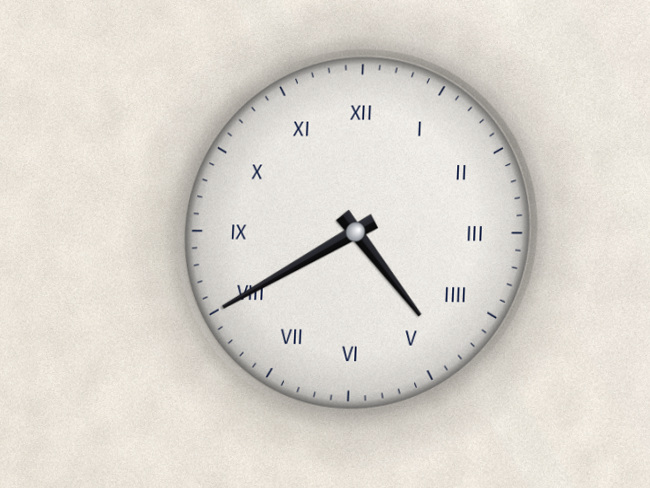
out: 4:40
